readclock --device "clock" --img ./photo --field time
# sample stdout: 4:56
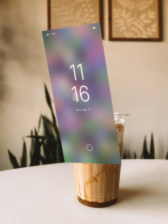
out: 11:16
